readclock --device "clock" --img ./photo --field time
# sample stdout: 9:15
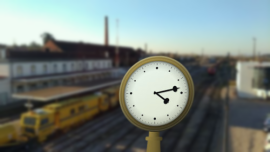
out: 4:13
